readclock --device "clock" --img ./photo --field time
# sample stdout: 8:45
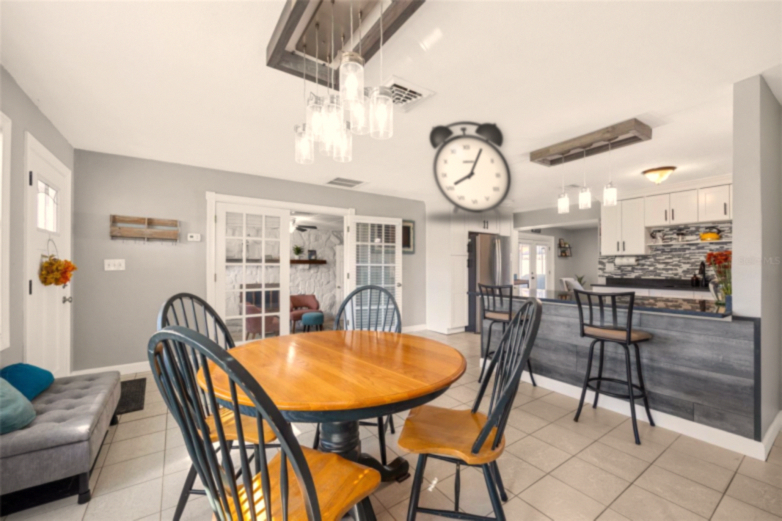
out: 8:05
